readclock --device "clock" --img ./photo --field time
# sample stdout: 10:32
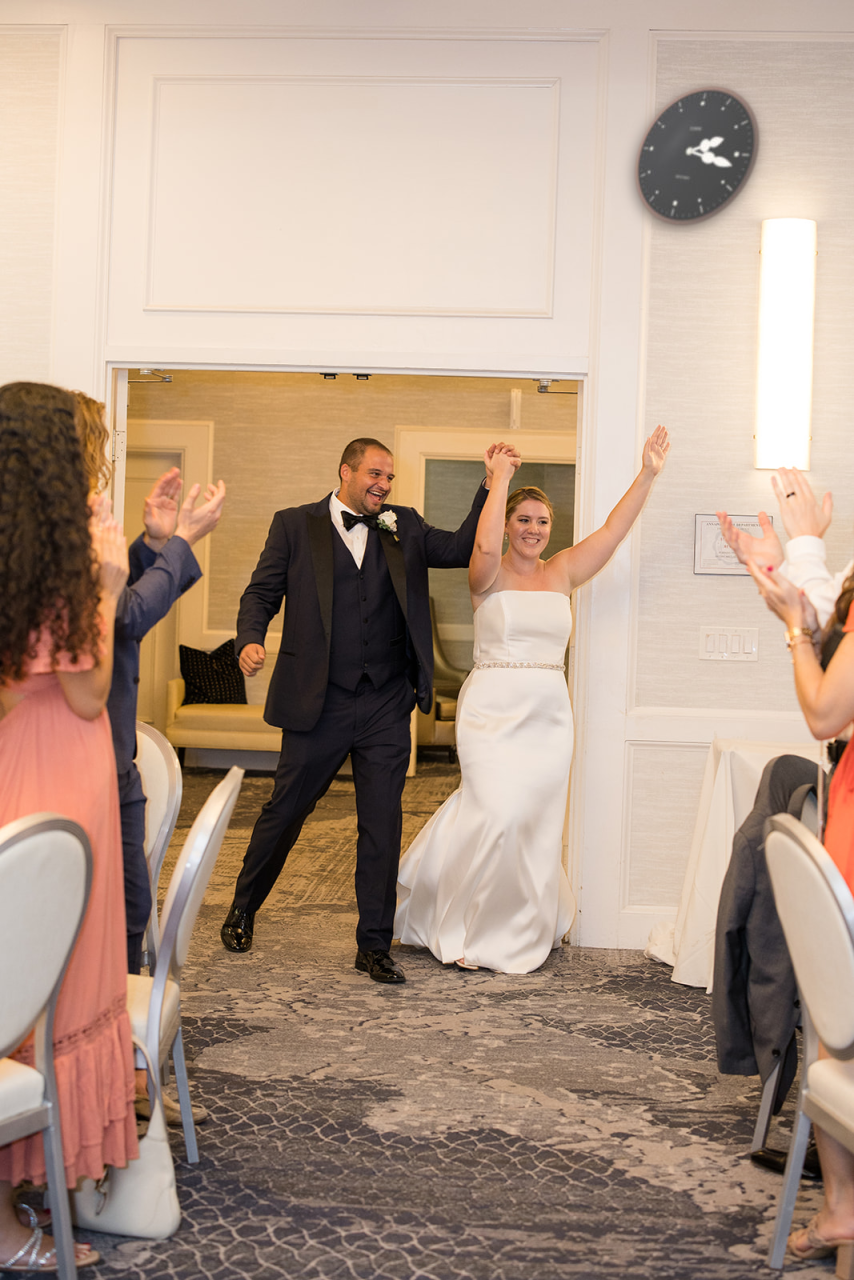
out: 2:17
